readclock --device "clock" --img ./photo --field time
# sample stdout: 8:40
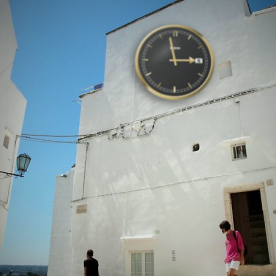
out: 2:58
